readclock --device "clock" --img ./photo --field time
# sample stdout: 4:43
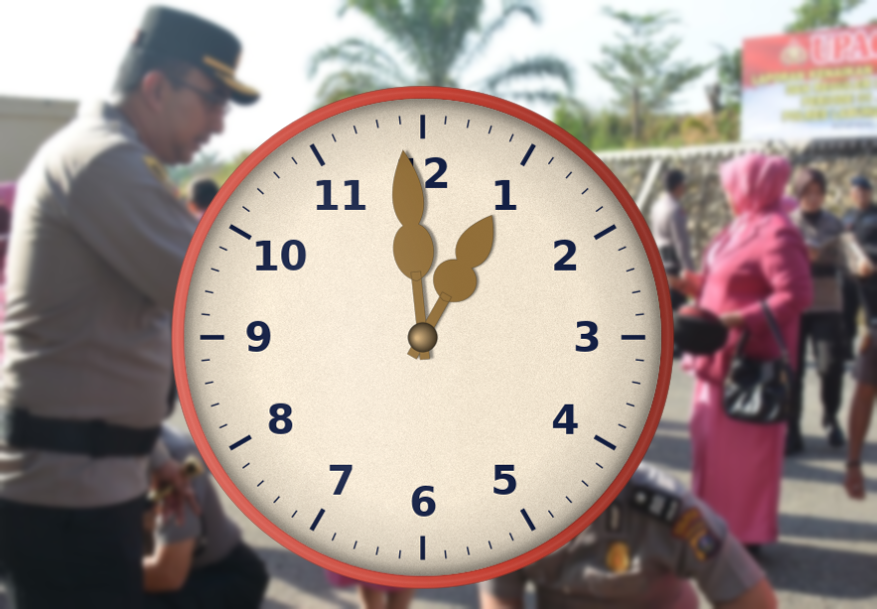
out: 12:59
